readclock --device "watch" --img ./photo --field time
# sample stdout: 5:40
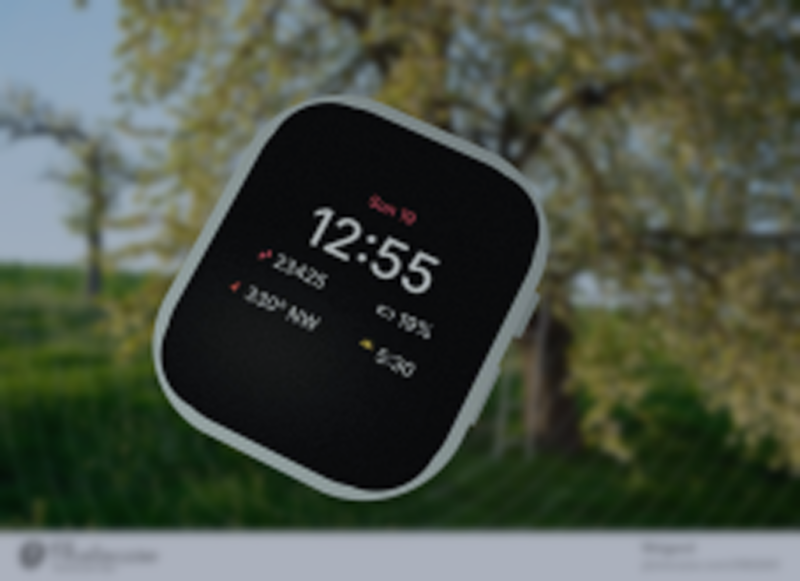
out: 12:55
